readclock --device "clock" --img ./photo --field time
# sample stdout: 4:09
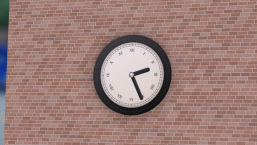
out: 2:26
